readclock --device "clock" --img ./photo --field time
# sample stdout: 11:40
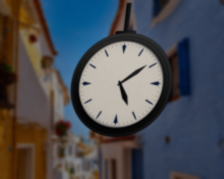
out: 5:09
